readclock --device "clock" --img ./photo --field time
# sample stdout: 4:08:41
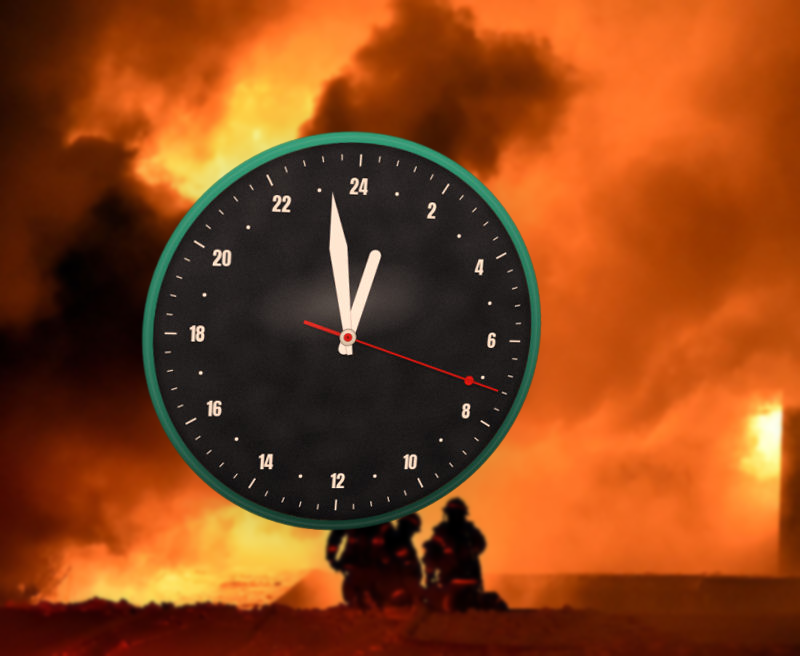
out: 0:58:18
